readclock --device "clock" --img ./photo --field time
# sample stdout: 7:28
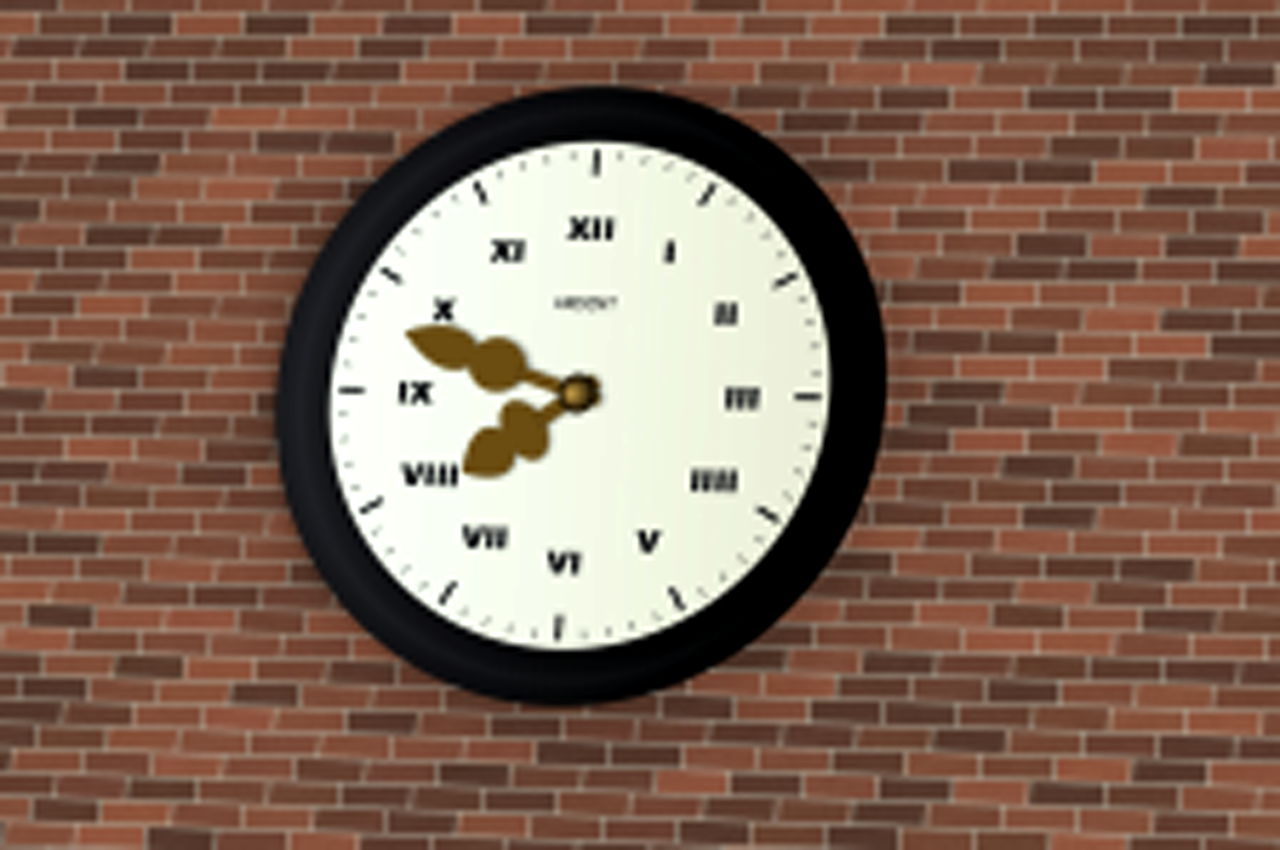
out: 7:48
